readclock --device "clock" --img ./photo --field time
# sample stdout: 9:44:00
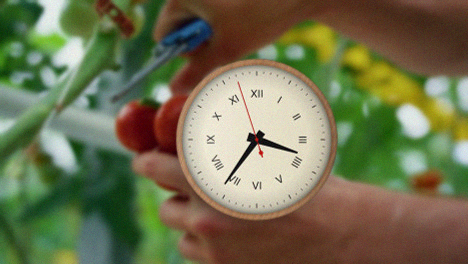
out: 3:35:57
